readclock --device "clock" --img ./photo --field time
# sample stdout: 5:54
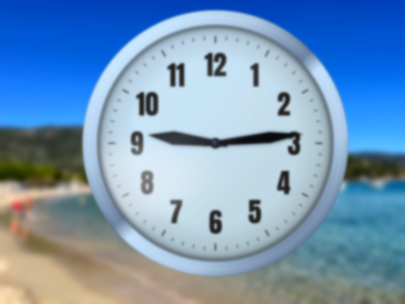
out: 9:14
